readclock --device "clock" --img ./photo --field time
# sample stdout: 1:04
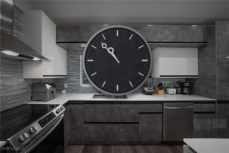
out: 10:53
